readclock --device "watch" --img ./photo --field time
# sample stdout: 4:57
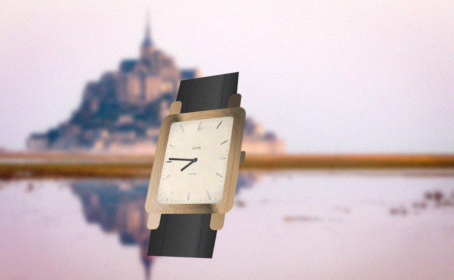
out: 7:46
